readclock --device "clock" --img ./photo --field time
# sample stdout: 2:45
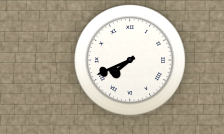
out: 7:41
